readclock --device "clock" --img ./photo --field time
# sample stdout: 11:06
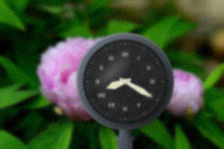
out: 8:20
